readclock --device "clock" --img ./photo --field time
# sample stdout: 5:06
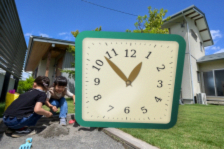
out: 12:53
